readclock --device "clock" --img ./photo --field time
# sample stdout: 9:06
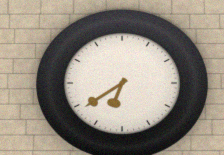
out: 6:39
